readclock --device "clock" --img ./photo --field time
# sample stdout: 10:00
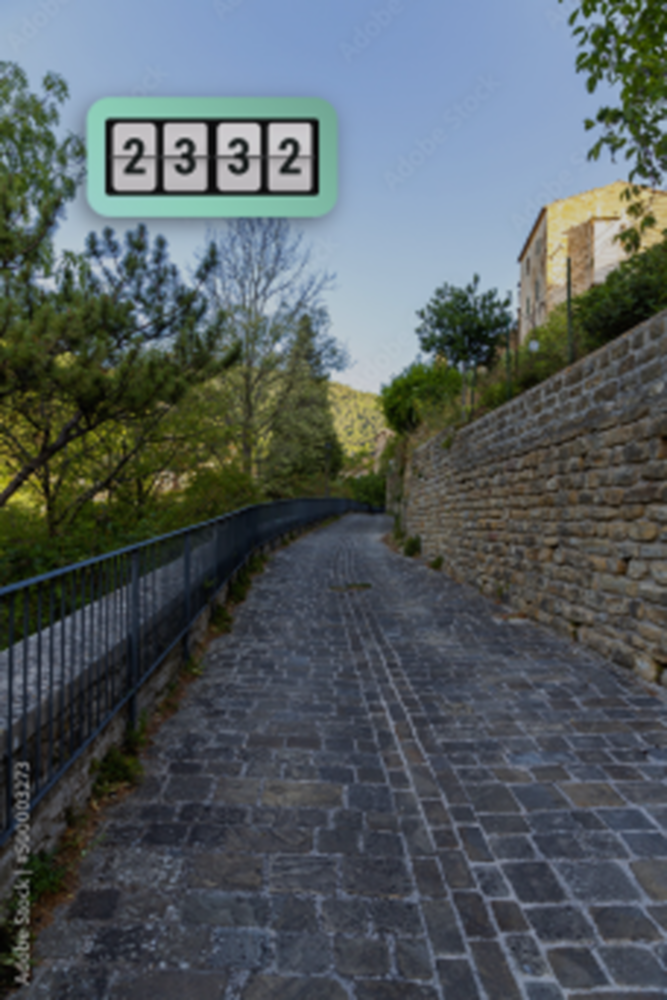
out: 23:32
